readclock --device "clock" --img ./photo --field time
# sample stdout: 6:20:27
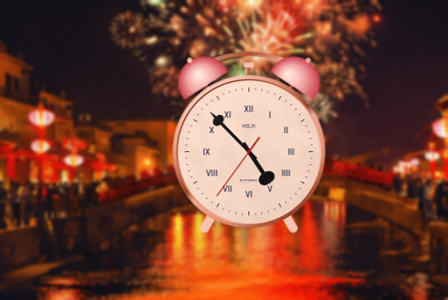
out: 4:52:36
